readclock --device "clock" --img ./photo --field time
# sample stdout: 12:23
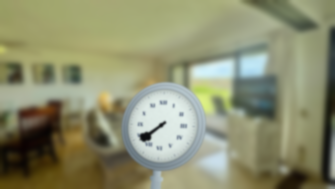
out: 7:39
